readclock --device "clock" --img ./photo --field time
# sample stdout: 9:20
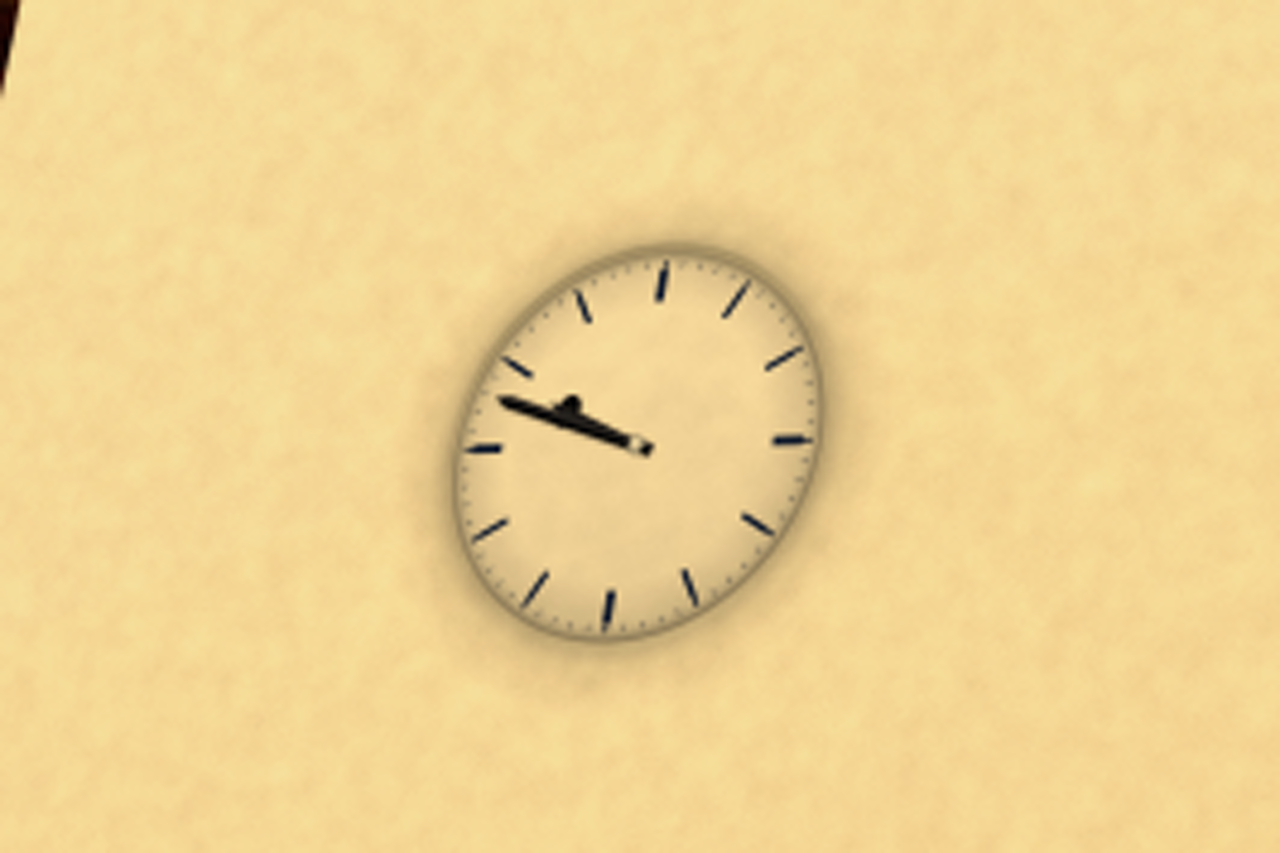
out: 9:48
